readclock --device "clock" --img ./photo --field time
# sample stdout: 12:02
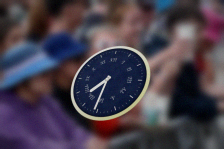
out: 7:31
